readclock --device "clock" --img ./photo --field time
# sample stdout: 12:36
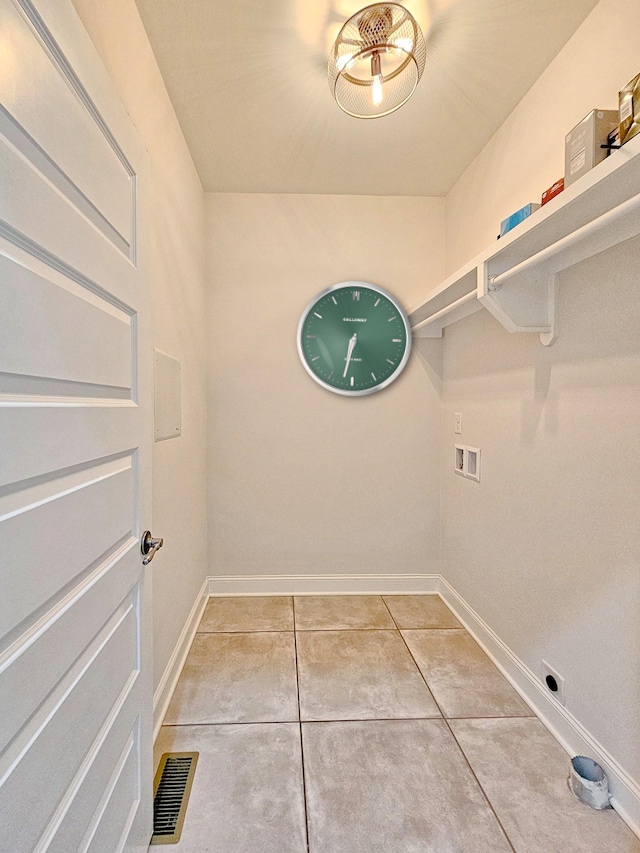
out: 6:32
